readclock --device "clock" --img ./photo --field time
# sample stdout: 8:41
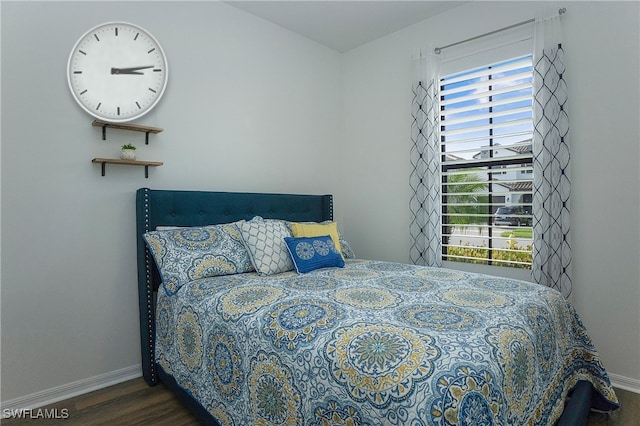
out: 3:14
